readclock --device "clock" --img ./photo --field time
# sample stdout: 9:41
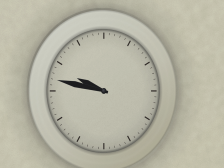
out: 9:47
